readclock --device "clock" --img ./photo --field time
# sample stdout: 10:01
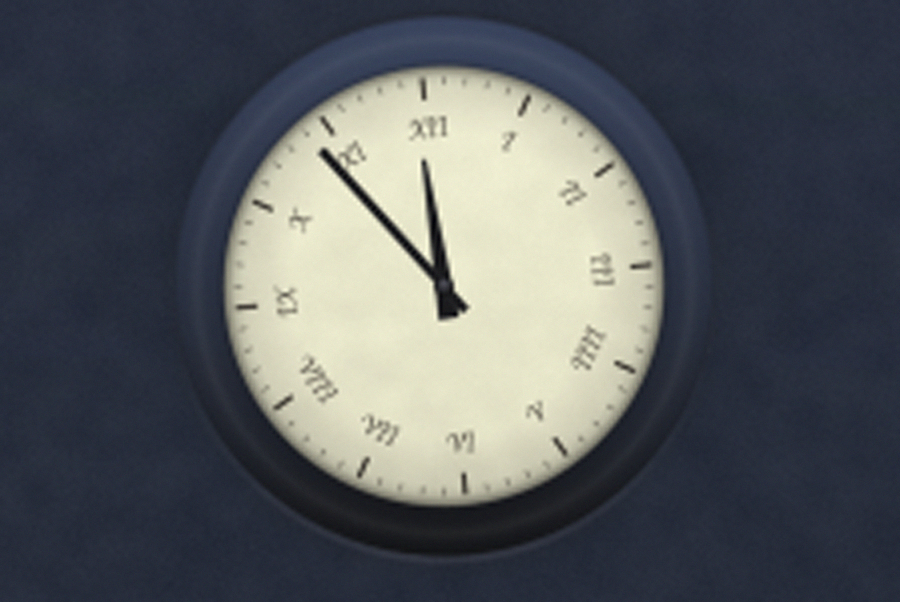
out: 11:54
